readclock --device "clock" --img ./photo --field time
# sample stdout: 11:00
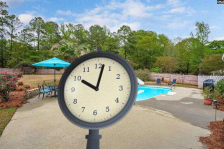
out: 10:02
